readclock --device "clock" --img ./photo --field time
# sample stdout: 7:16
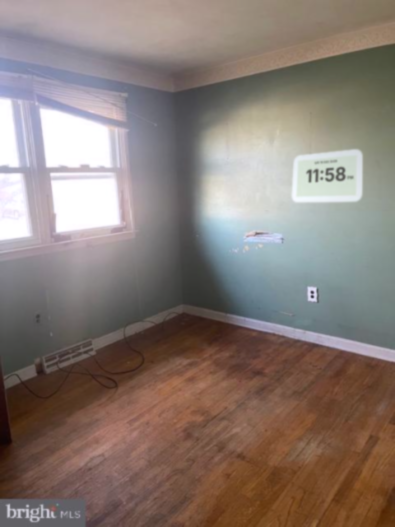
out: 11:58
